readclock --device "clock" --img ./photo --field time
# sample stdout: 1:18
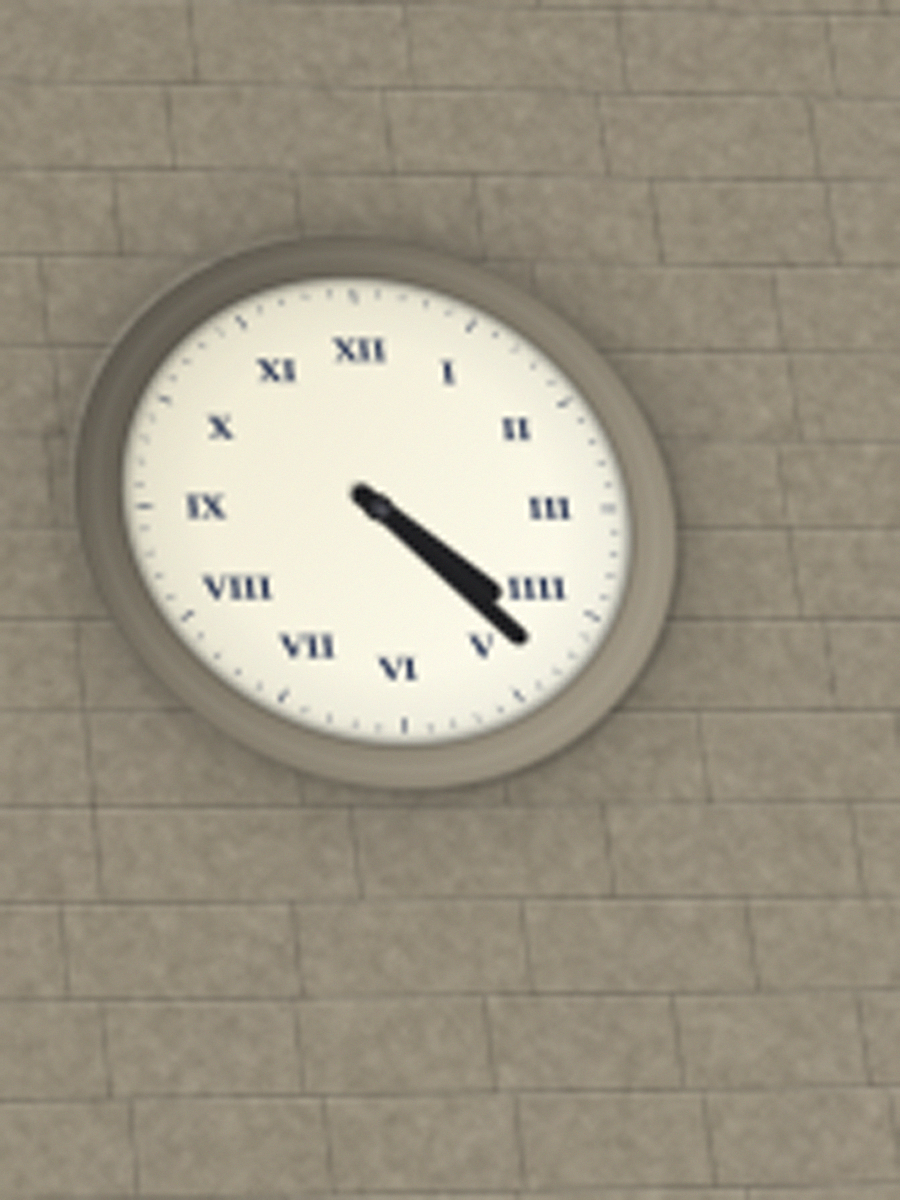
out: 4:23
